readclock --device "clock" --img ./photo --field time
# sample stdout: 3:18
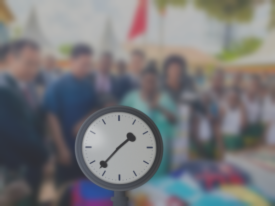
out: 1:37
